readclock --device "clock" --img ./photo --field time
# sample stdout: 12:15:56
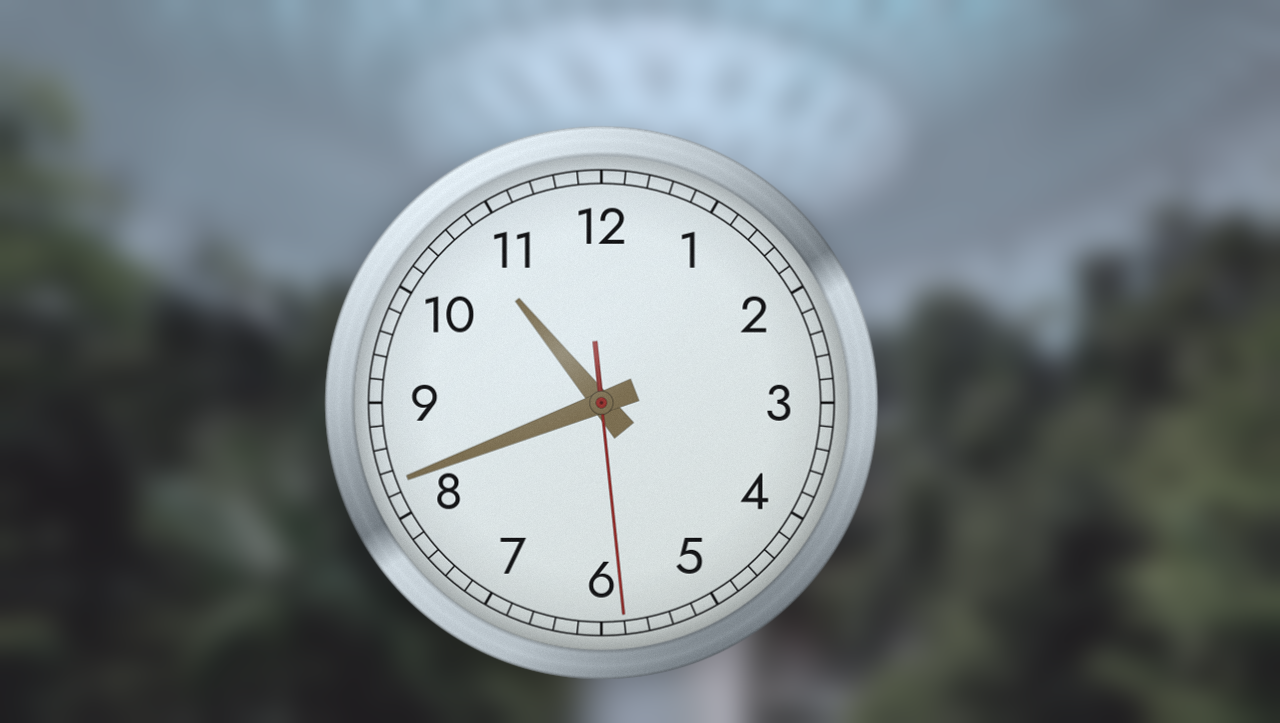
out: 10:41:29
